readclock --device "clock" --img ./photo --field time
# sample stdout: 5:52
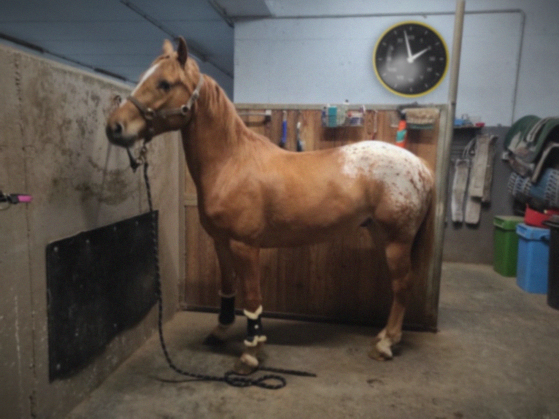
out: 1:58
